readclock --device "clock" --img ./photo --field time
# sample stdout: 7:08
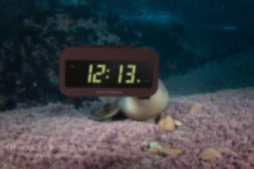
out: 12:13
